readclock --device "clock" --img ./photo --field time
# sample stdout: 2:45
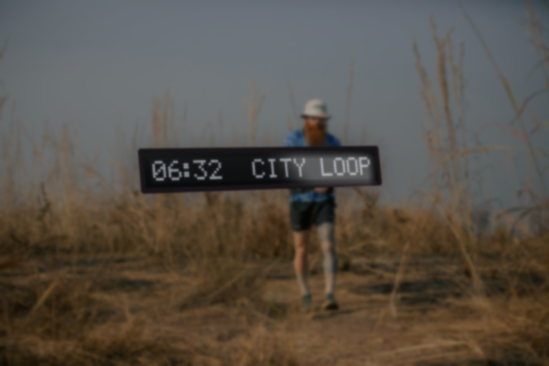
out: 6:32
